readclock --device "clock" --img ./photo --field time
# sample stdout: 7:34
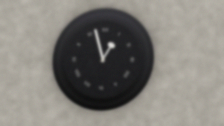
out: 12:57
